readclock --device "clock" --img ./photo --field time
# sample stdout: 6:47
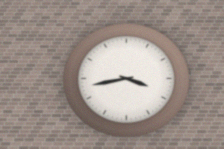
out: 3:43
